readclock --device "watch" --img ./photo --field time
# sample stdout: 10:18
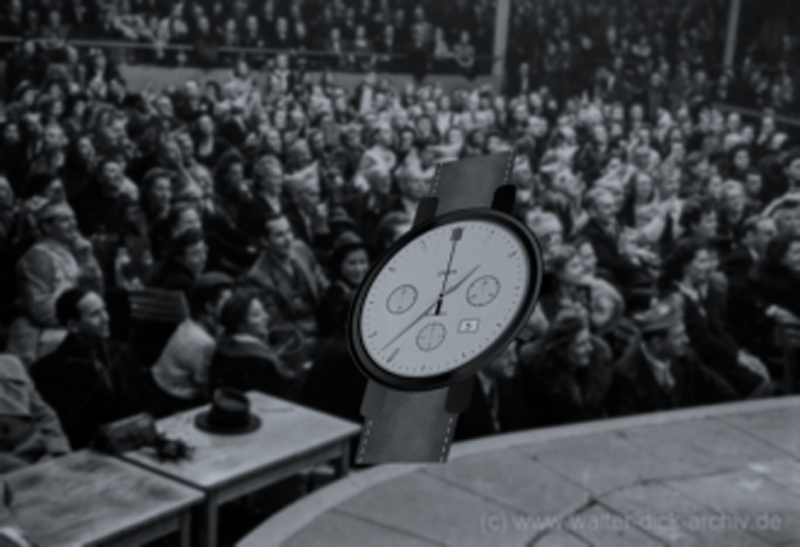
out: 1:37
